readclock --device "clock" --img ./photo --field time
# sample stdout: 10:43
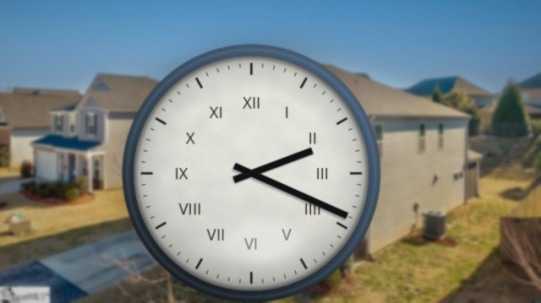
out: 2:19
